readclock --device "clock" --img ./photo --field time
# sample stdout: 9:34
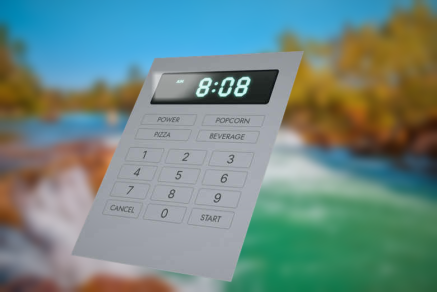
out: 8:08
